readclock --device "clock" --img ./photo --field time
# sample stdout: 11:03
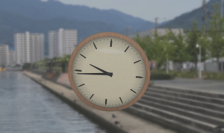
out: 9:44
